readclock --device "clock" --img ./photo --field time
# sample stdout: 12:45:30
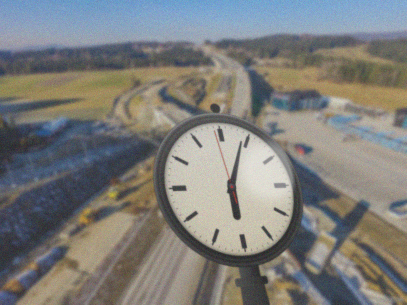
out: 6:03:59
